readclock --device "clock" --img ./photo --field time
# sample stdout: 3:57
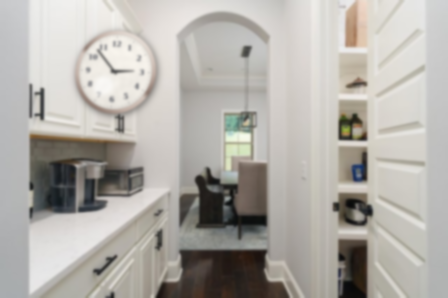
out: 2:53
